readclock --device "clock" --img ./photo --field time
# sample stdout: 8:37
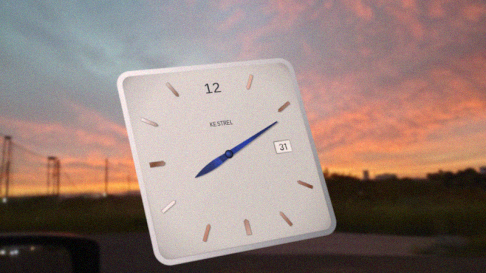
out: 8:11
